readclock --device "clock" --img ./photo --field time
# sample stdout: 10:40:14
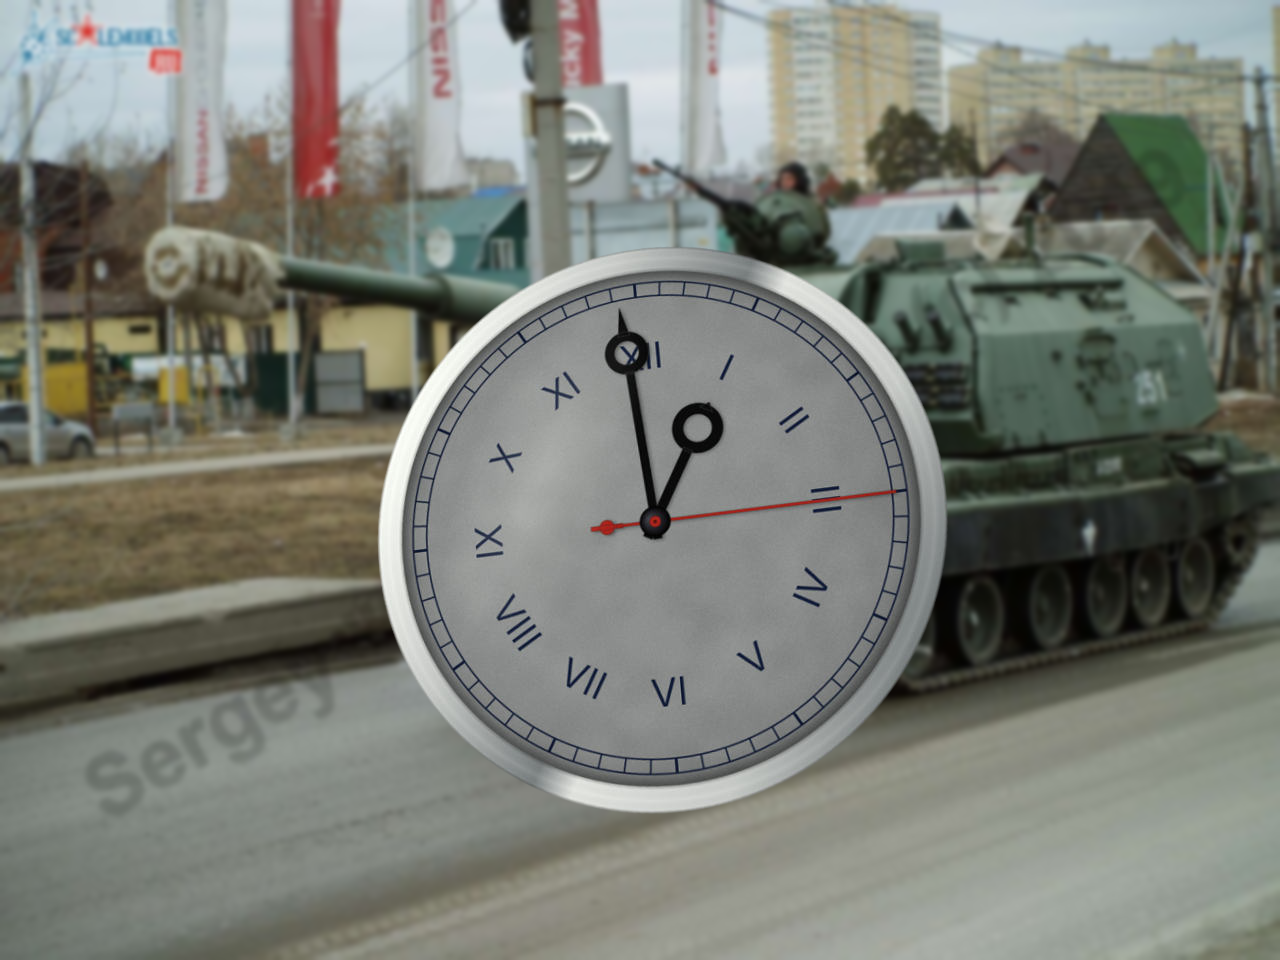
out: 12:59:15
